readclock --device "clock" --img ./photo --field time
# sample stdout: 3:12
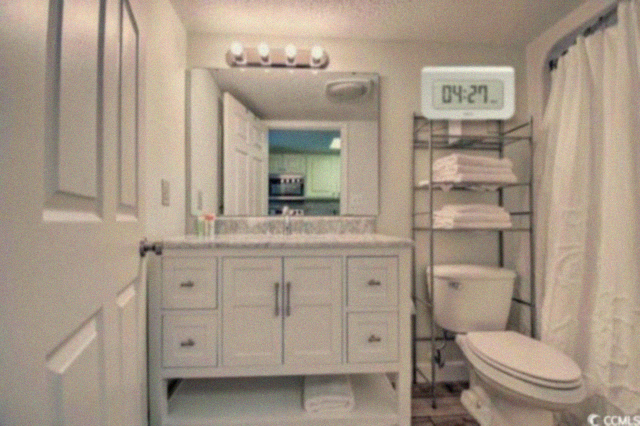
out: 4:27
